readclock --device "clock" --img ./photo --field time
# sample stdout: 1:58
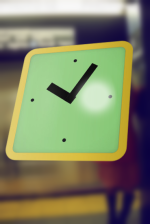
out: 10:05
